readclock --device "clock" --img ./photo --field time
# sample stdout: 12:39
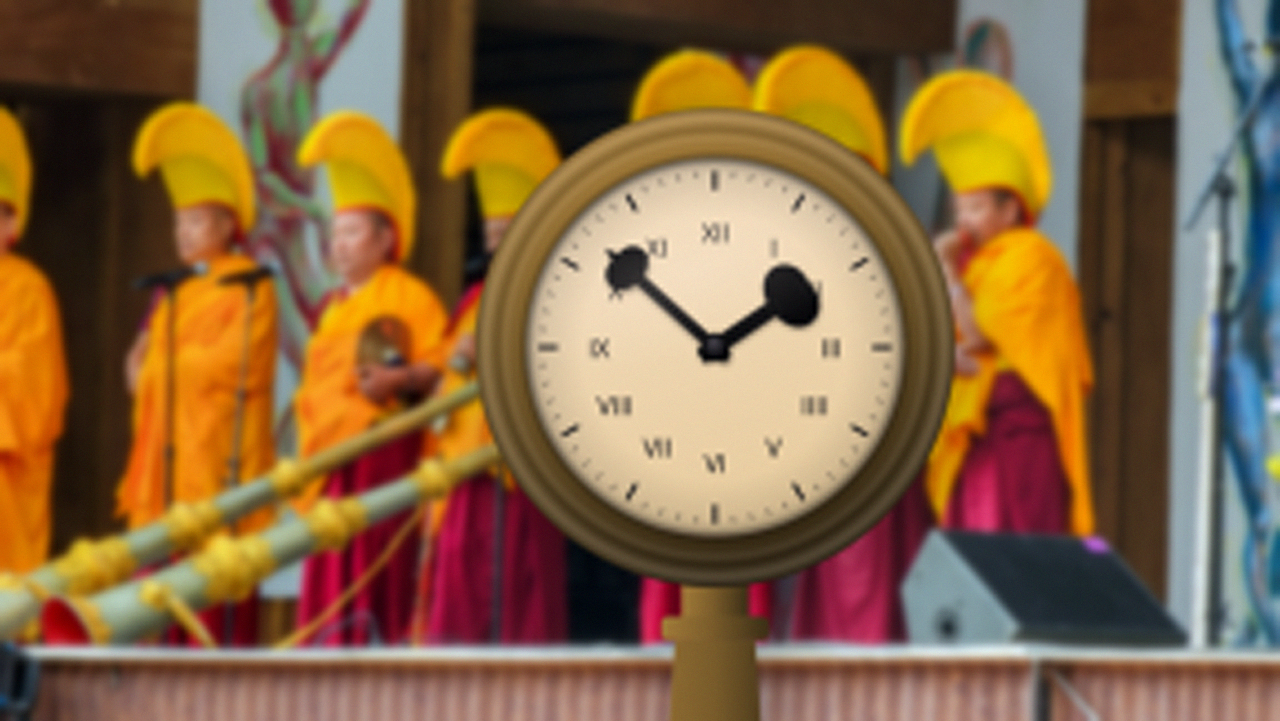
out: 1:52
